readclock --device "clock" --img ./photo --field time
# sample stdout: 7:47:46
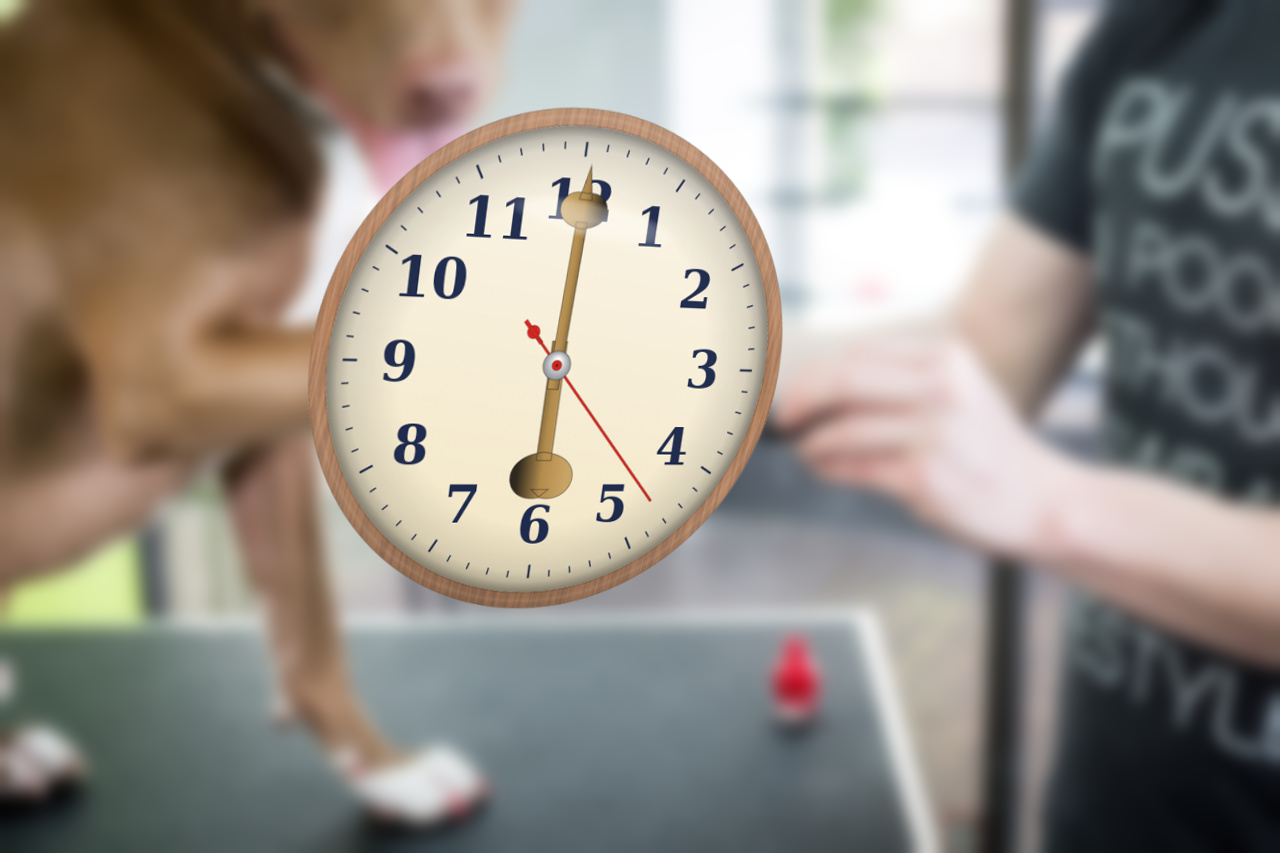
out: 6:00:23
